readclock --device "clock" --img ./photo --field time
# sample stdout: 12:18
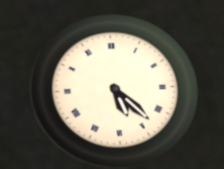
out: 5:23
